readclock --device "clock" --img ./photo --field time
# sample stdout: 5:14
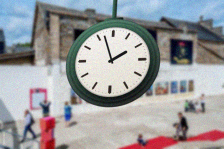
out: 1:57
